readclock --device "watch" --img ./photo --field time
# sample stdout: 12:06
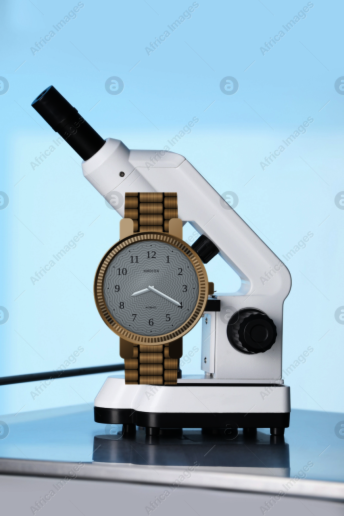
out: 8:20
